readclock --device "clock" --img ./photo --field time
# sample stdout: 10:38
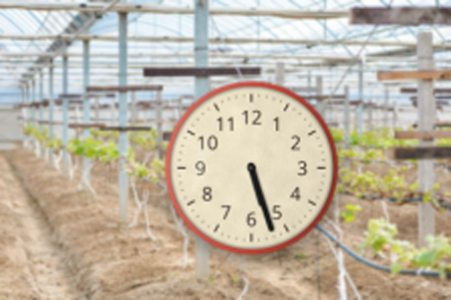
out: 5:27
